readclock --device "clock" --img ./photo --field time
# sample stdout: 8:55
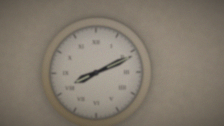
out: 8:11
